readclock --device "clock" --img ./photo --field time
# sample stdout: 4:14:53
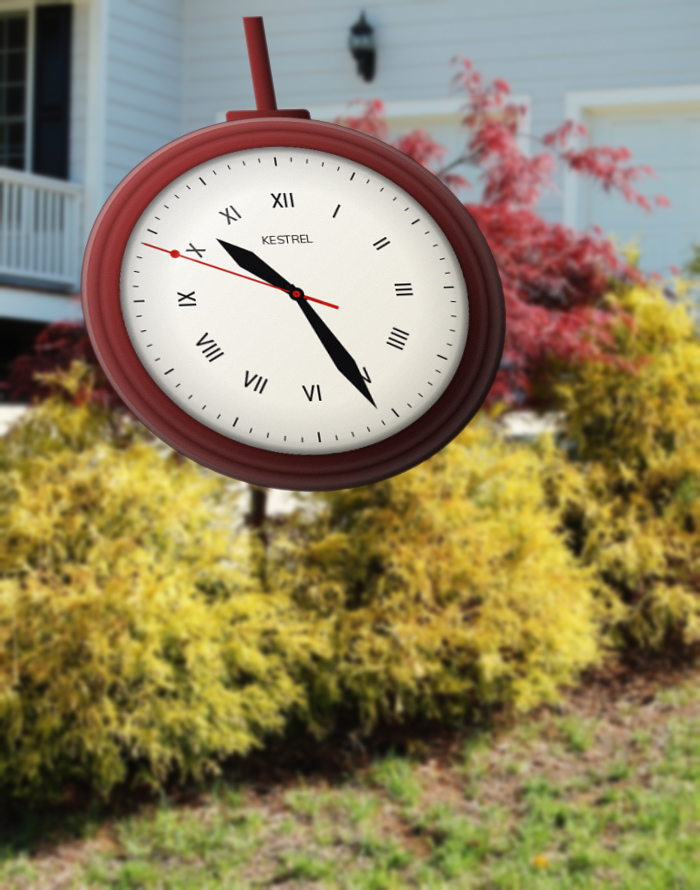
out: 10:25:49
